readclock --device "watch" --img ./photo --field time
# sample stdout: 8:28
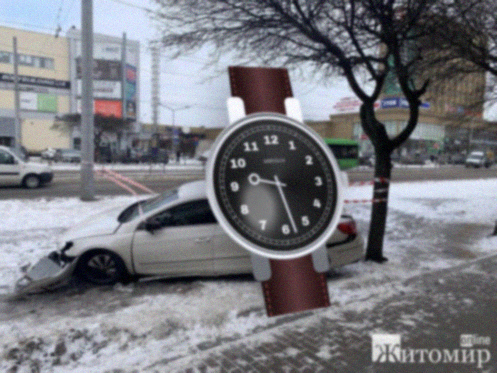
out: 9:28
